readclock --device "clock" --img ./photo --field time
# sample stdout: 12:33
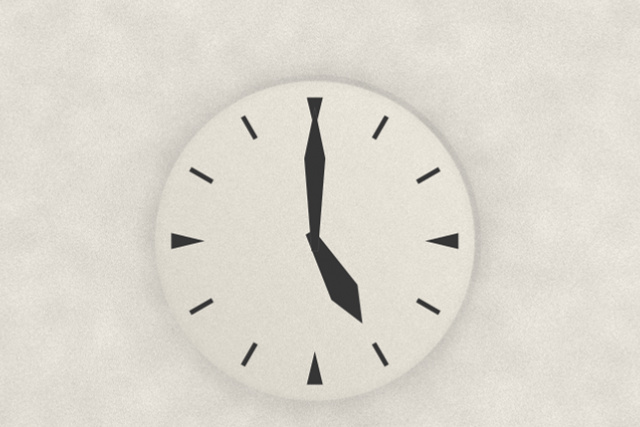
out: 5:00
